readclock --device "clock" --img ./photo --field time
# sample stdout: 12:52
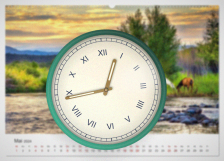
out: 12:44
